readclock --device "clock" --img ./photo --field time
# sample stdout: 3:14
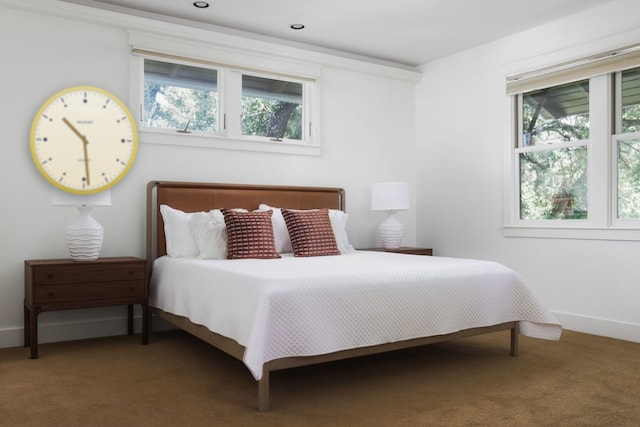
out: 10:29
